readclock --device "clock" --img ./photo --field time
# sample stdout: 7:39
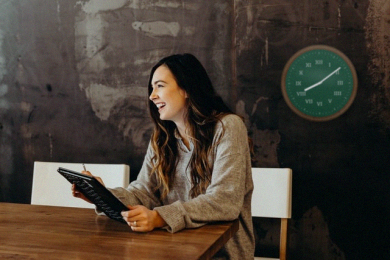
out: 8:09
